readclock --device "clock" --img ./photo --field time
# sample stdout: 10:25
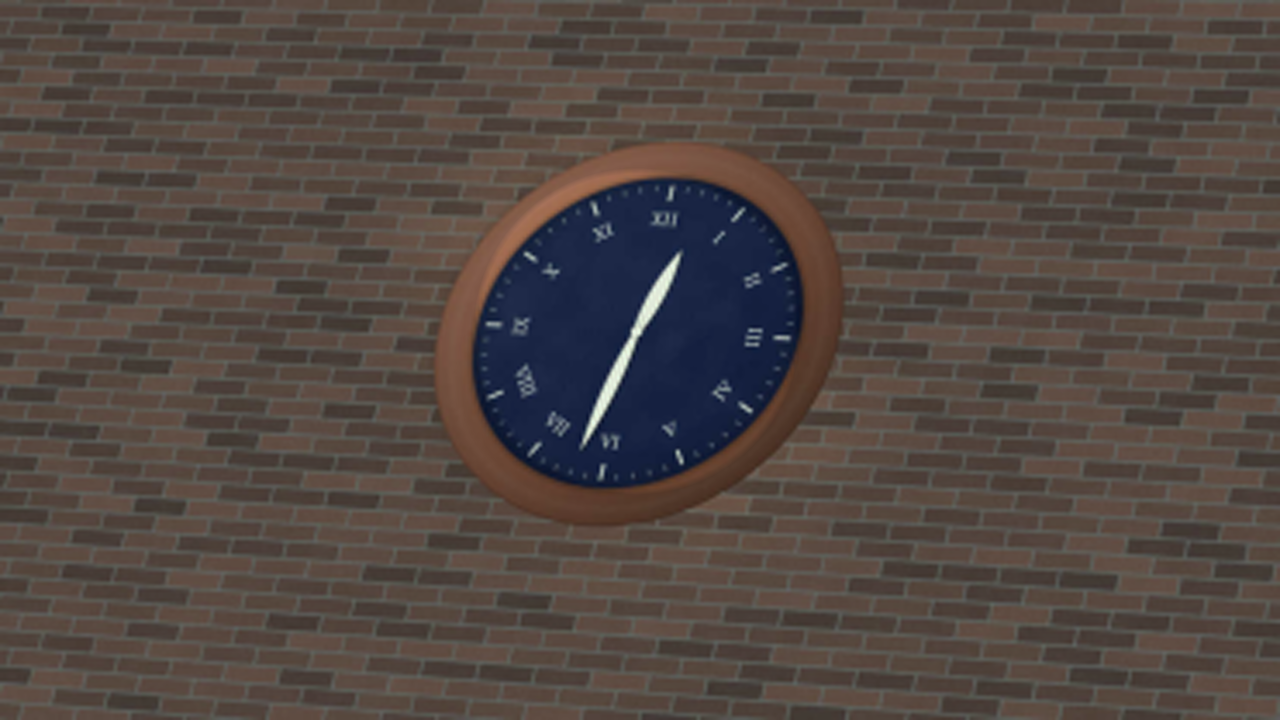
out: 12:32
